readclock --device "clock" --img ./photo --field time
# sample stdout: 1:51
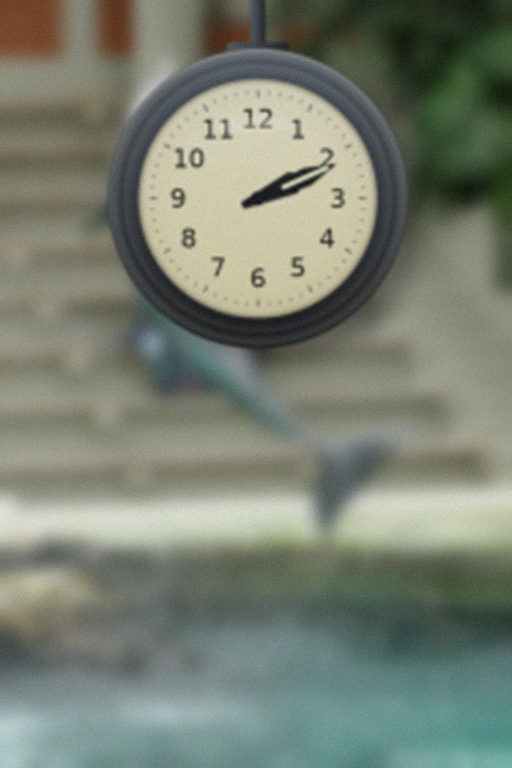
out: 2:11
